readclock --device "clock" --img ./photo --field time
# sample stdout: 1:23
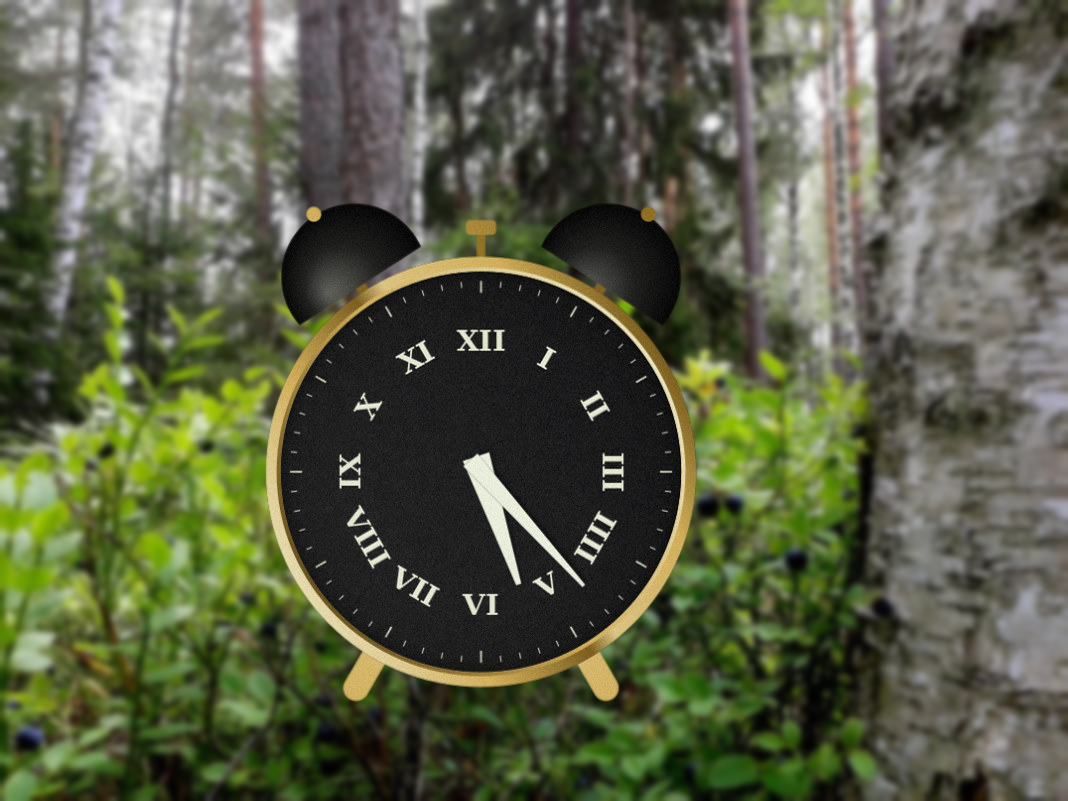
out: 5:23
